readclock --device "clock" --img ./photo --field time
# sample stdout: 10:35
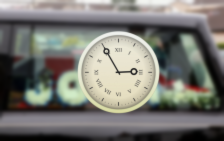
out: 2:55
